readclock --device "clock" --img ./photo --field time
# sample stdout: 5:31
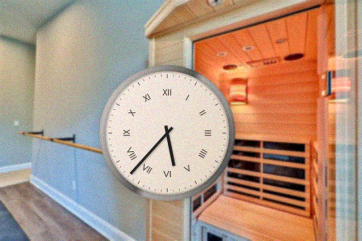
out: 5:37
